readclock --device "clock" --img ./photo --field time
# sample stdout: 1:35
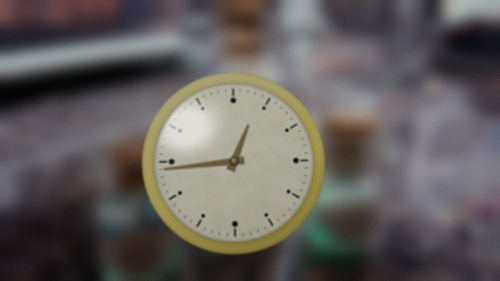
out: 12:44
